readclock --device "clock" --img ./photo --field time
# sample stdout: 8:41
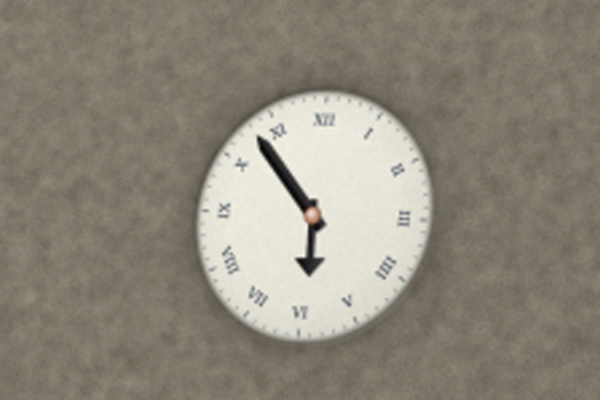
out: 5:53
